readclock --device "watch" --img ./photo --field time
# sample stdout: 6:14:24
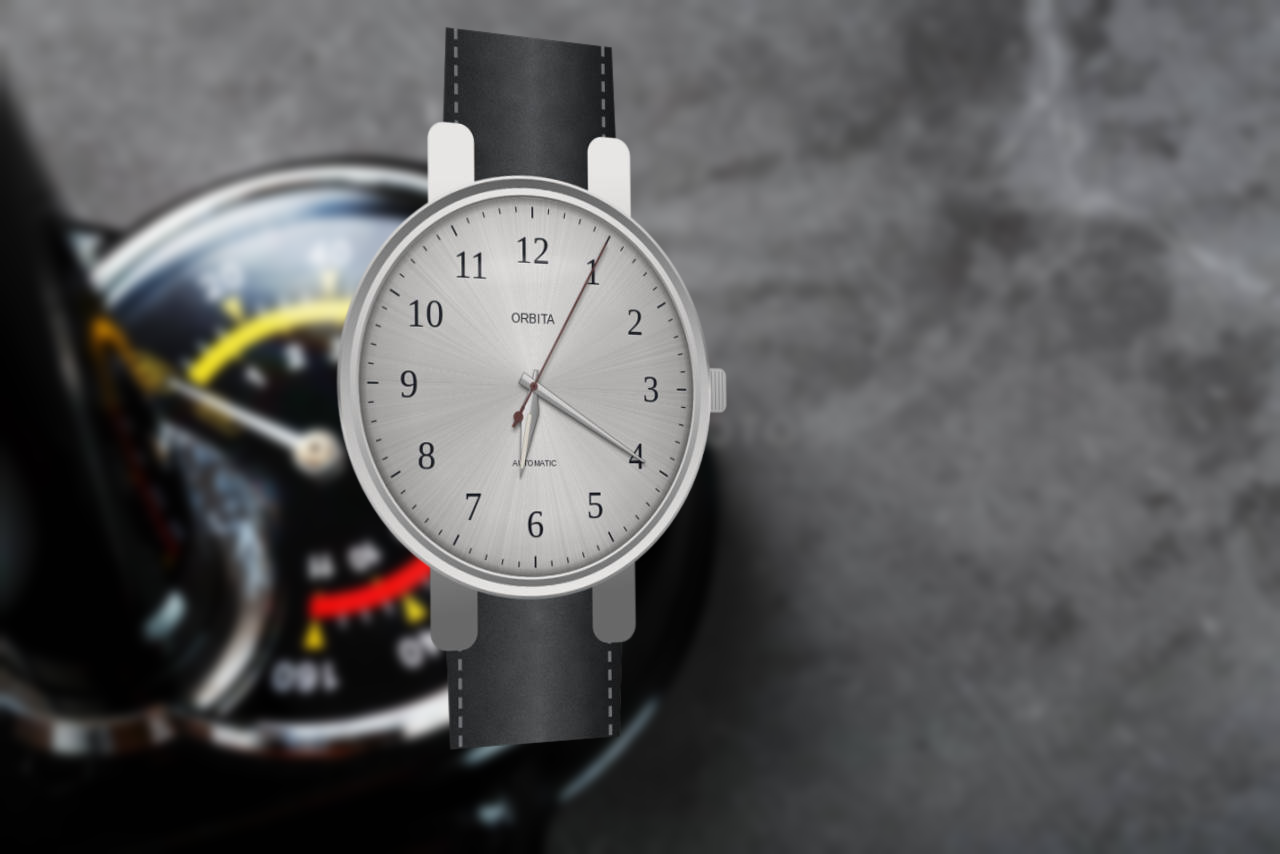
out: 6:20:05
